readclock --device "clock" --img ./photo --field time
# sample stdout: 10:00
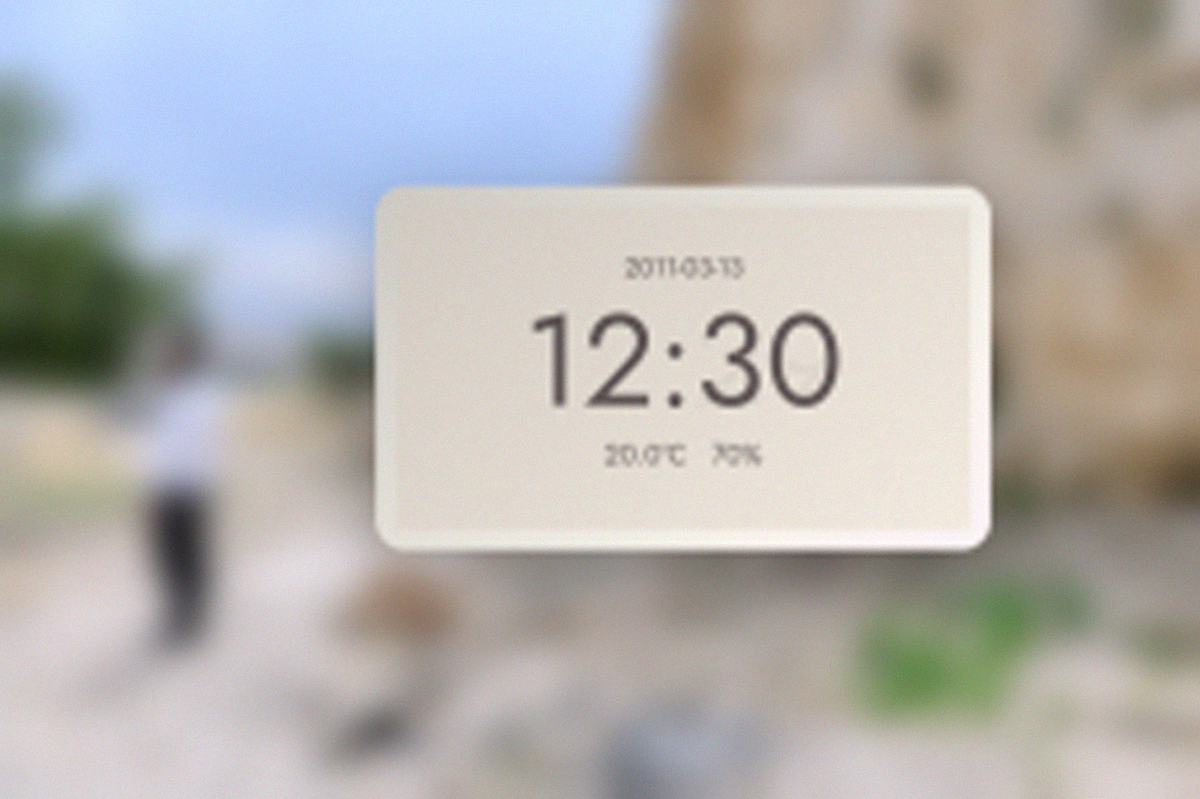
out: 12:30
